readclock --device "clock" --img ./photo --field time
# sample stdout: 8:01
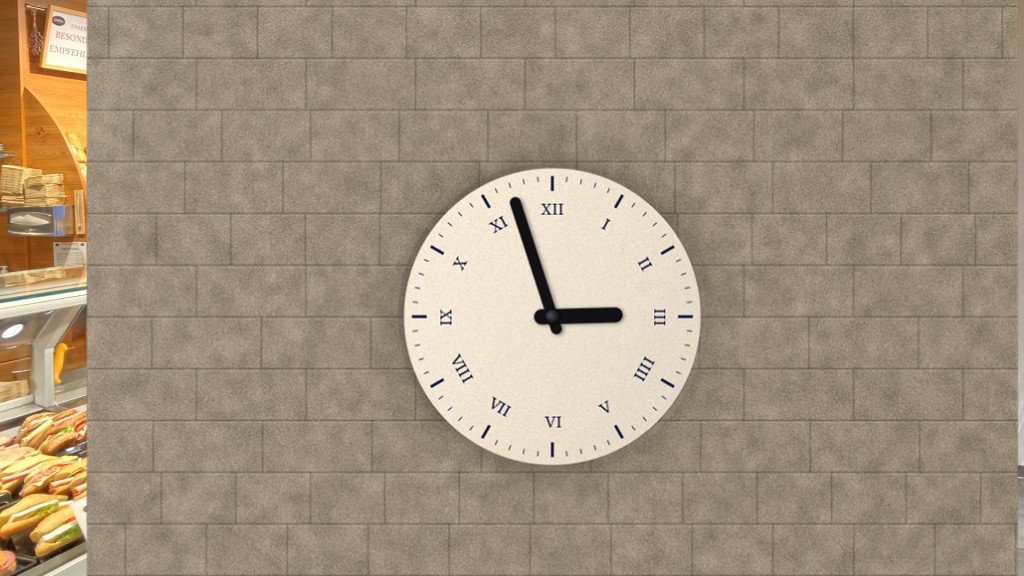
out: 2:57
